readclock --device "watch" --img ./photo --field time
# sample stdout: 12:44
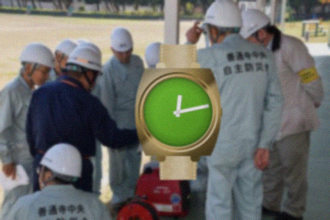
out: 12:13
